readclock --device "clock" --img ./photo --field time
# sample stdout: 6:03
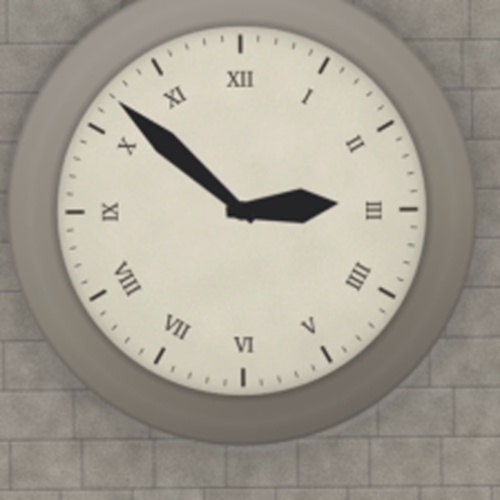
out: 2:52
